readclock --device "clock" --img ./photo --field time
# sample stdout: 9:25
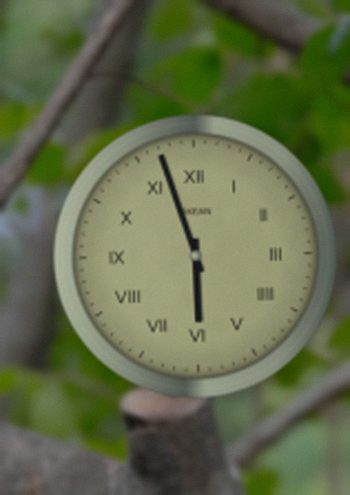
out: 5:57
